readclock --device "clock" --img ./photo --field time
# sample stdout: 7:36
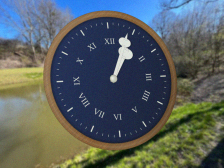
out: 1:04
